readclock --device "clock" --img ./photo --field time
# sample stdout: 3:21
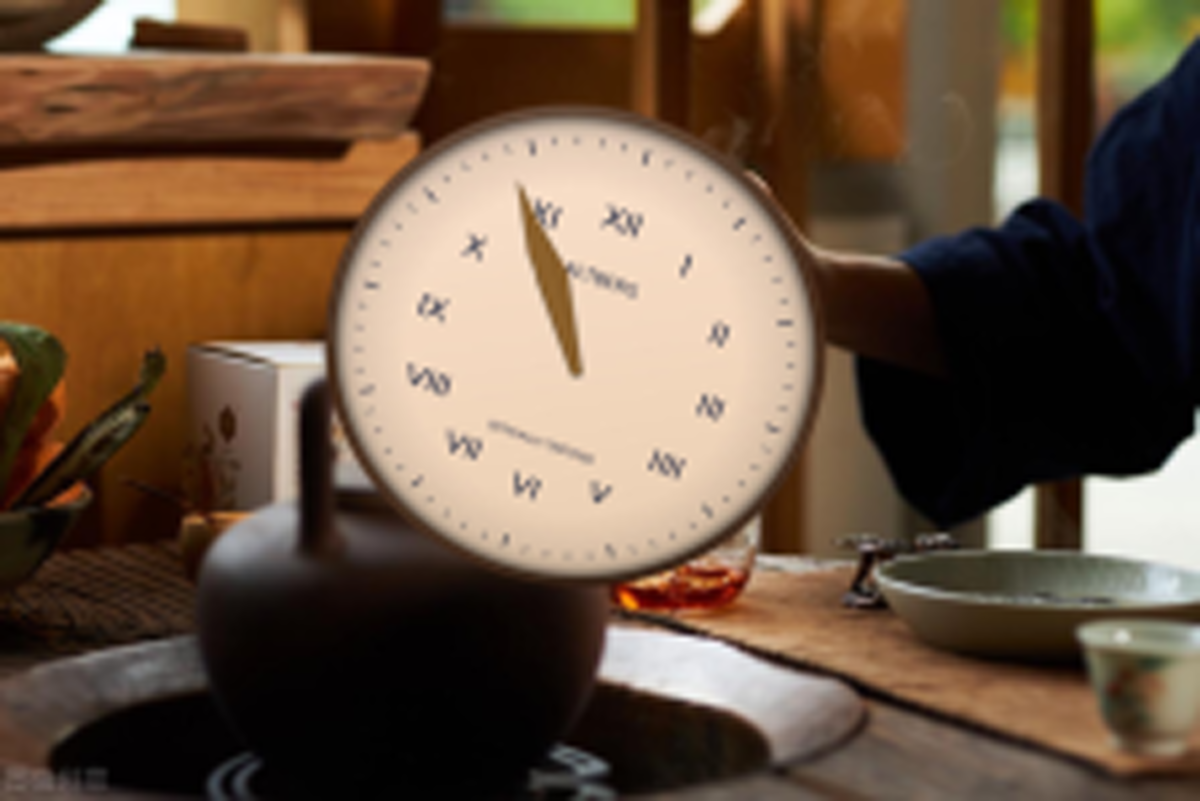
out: 10:54
